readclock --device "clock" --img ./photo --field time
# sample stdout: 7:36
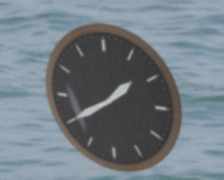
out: 1:40
